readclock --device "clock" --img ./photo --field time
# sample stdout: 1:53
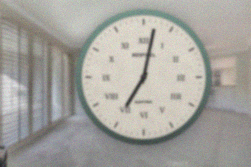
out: 7:02
